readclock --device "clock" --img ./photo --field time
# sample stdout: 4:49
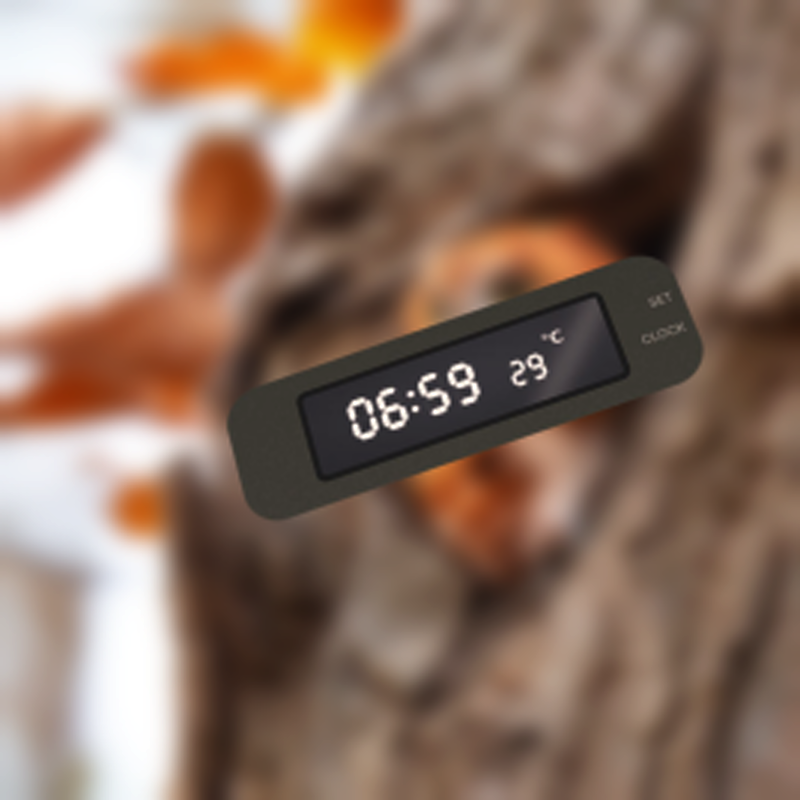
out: 6:59
